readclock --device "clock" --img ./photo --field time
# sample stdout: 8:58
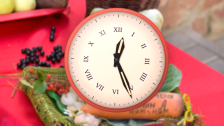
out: 12:26
